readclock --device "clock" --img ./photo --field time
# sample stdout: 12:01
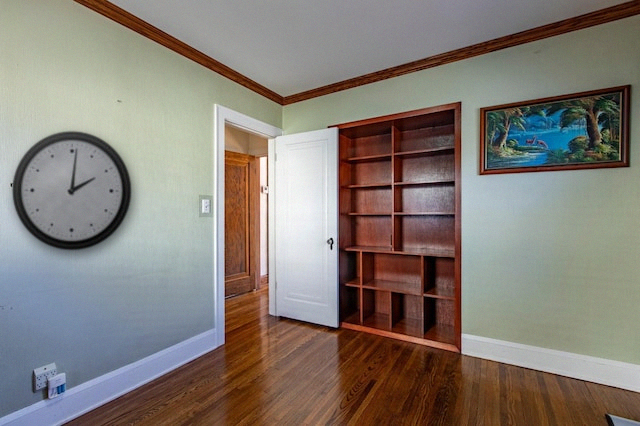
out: 2:01
